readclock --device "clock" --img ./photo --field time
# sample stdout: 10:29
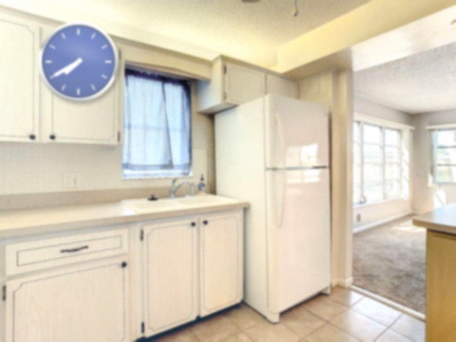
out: 7:40
